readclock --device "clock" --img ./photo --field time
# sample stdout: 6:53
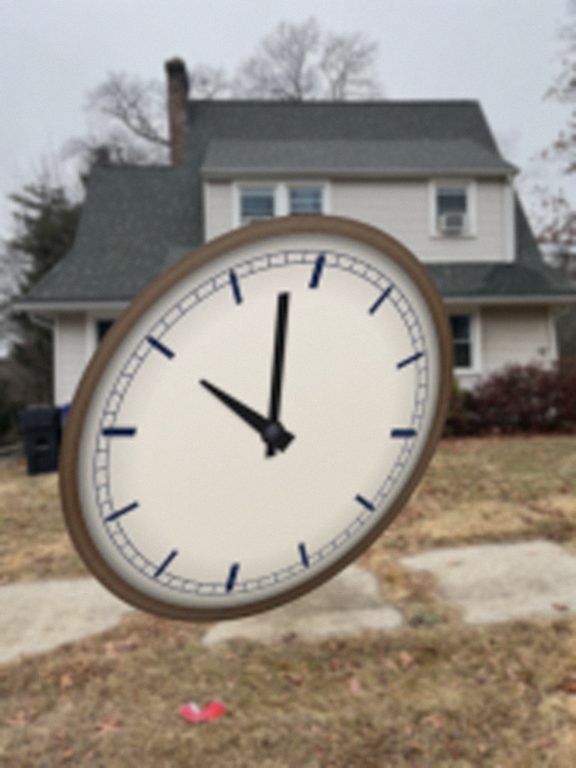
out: 9:58
